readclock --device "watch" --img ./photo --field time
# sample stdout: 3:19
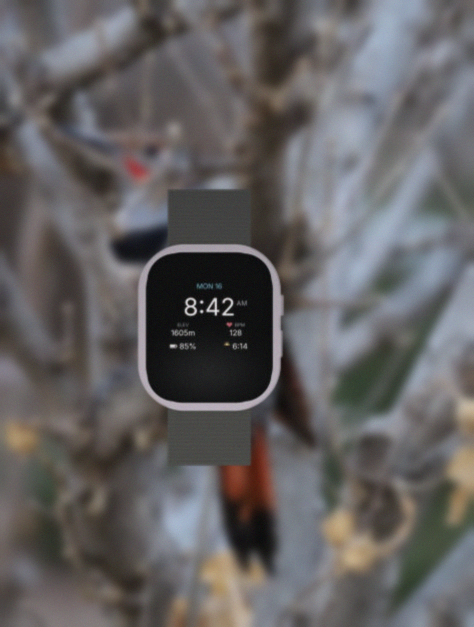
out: 8:42
